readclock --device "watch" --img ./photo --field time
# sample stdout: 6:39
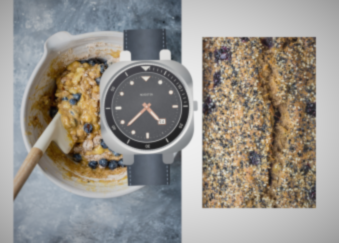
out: 4:38
